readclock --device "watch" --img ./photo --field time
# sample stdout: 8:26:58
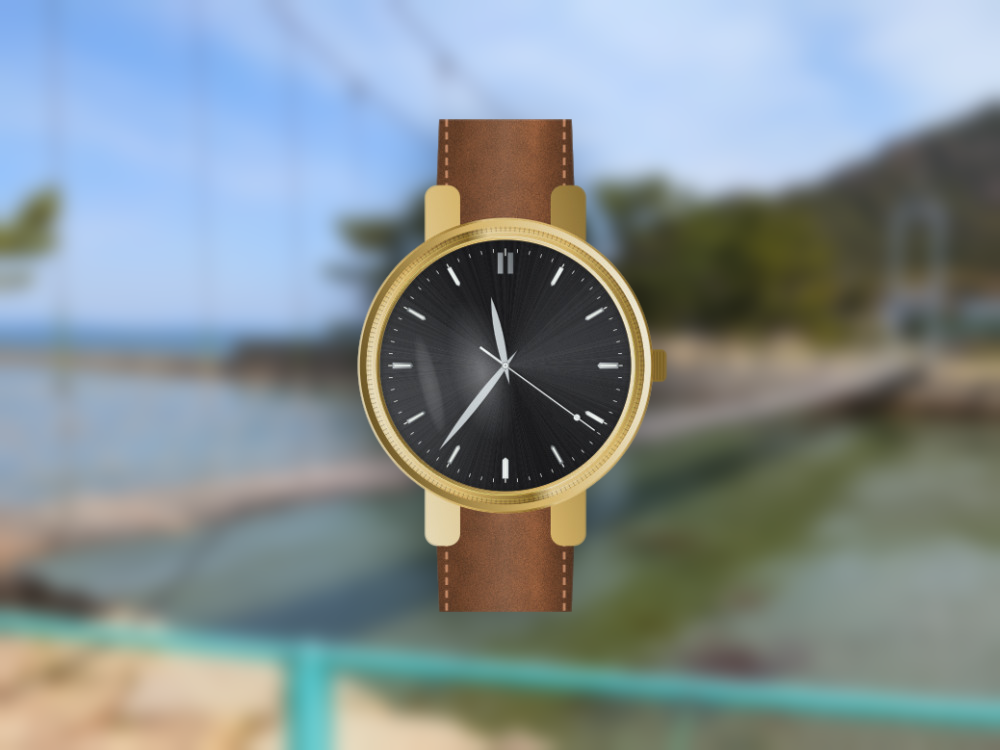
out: 11:36:21
